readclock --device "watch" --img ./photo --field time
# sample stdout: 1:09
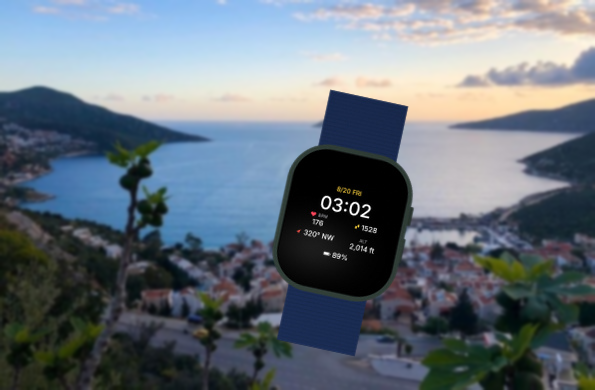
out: 3:02
